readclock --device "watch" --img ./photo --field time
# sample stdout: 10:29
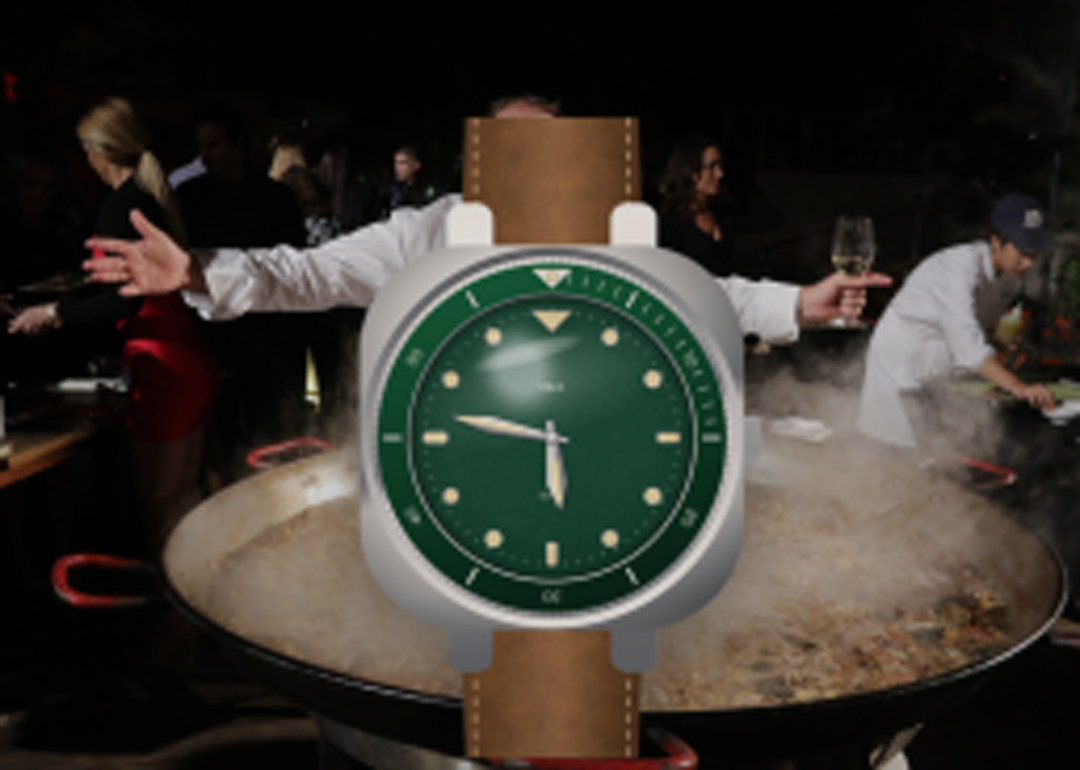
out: 5:47
